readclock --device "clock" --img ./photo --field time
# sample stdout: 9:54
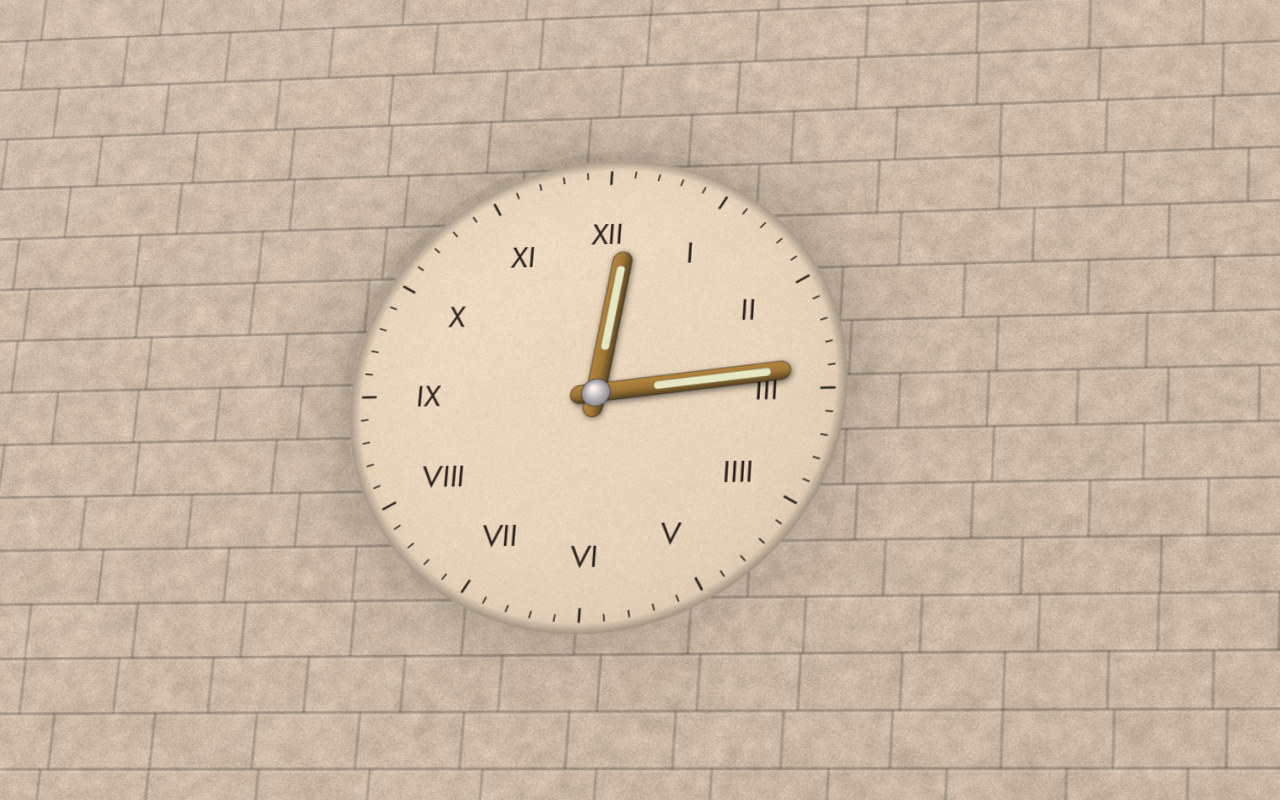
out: 12:14
